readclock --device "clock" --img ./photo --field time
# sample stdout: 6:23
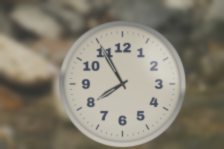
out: 7:55
